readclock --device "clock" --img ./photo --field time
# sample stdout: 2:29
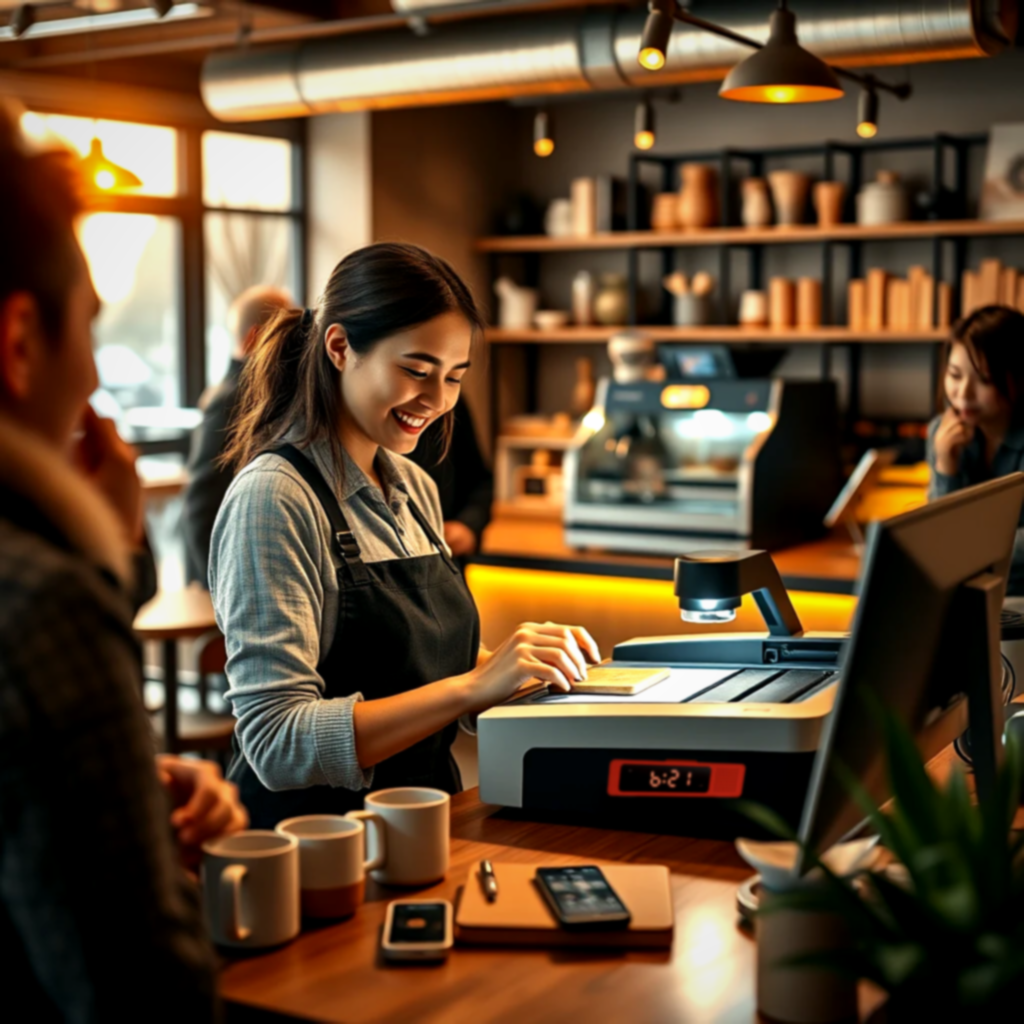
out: 6:21
